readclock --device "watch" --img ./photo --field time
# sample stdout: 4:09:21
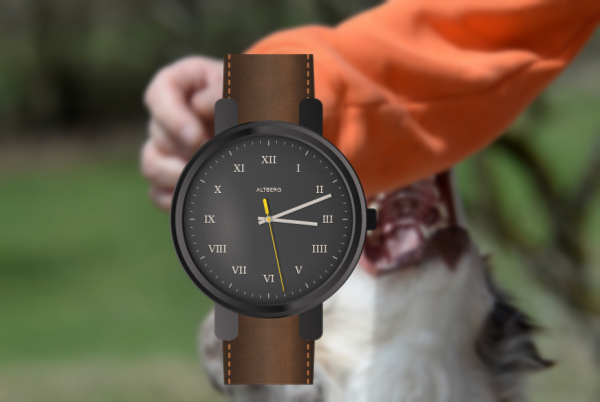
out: 3:11:28
